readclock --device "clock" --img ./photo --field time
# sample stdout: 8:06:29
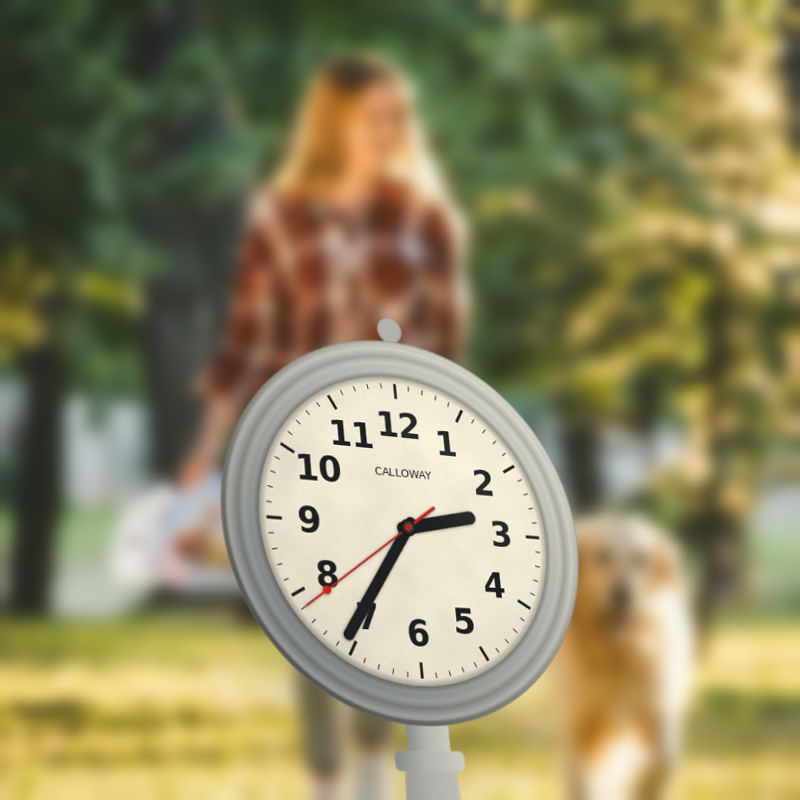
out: 2:35:39
